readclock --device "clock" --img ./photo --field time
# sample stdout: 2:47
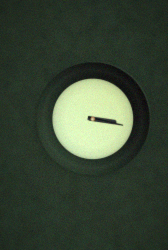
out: 3:17
